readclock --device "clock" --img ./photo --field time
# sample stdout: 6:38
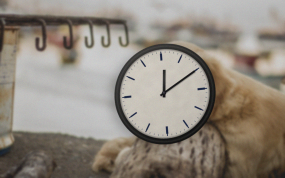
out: 12:10
